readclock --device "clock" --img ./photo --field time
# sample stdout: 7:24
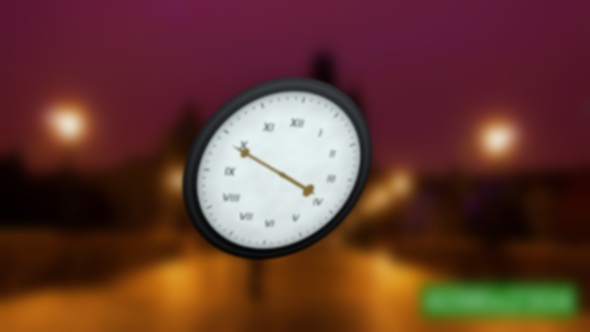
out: 3:49
